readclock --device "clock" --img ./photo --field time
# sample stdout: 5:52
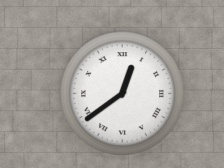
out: 12:39
